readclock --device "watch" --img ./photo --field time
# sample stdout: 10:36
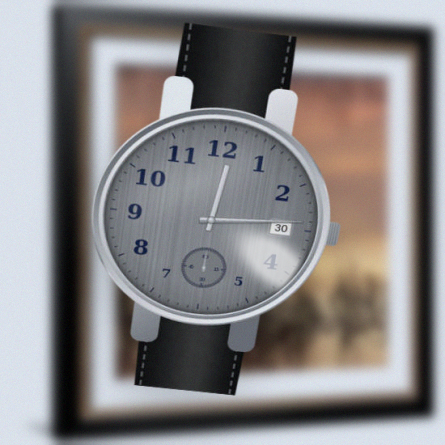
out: 12:14
